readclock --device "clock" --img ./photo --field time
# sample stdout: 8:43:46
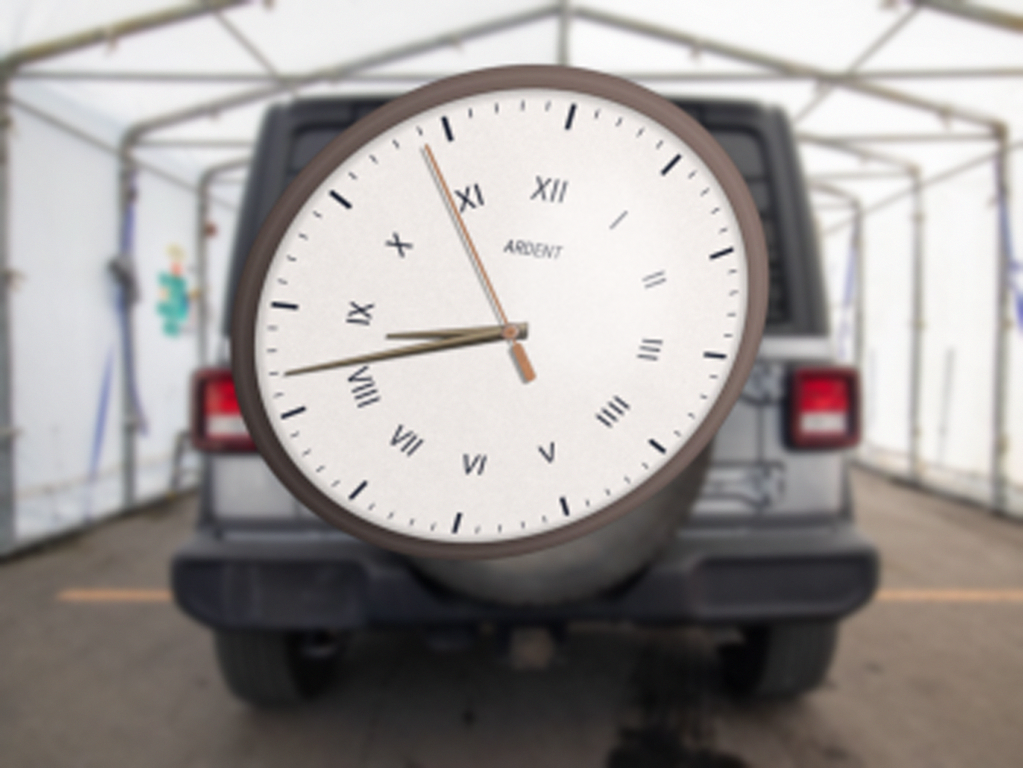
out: 8:41:54
